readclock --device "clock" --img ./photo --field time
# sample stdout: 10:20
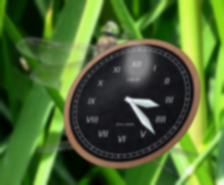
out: 3:23
